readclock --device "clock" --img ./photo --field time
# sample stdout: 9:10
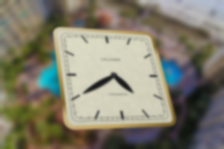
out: 4:40
